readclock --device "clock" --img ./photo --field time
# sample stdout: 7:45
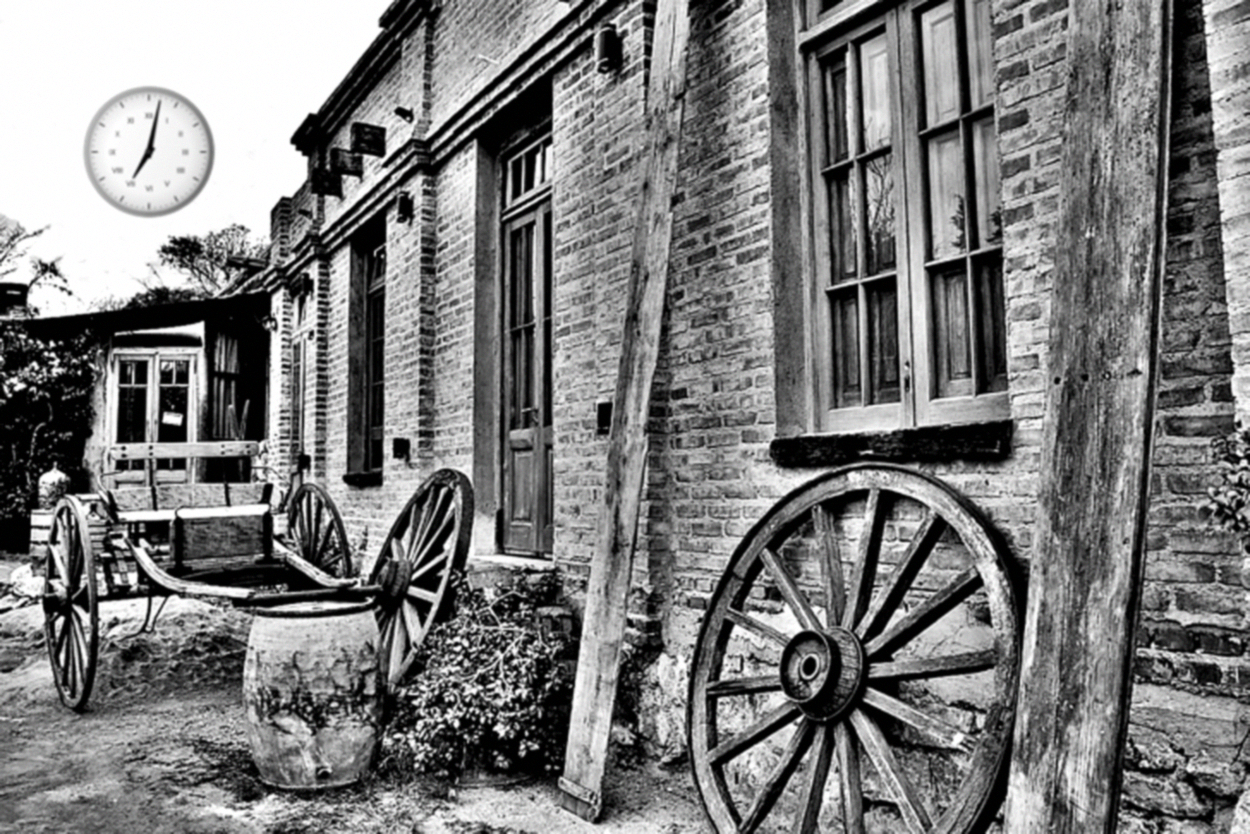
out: 7:02
